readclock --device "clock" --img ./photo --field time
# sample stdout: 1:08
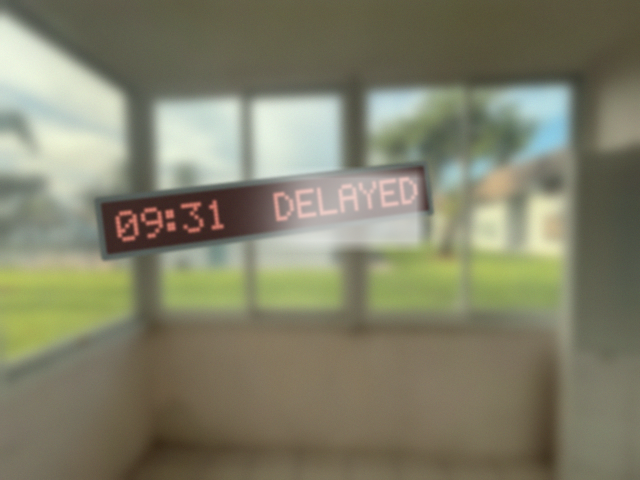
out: 9:31
